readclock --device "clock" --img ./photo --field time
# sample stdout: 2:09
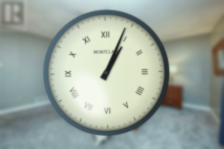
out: 1:04
